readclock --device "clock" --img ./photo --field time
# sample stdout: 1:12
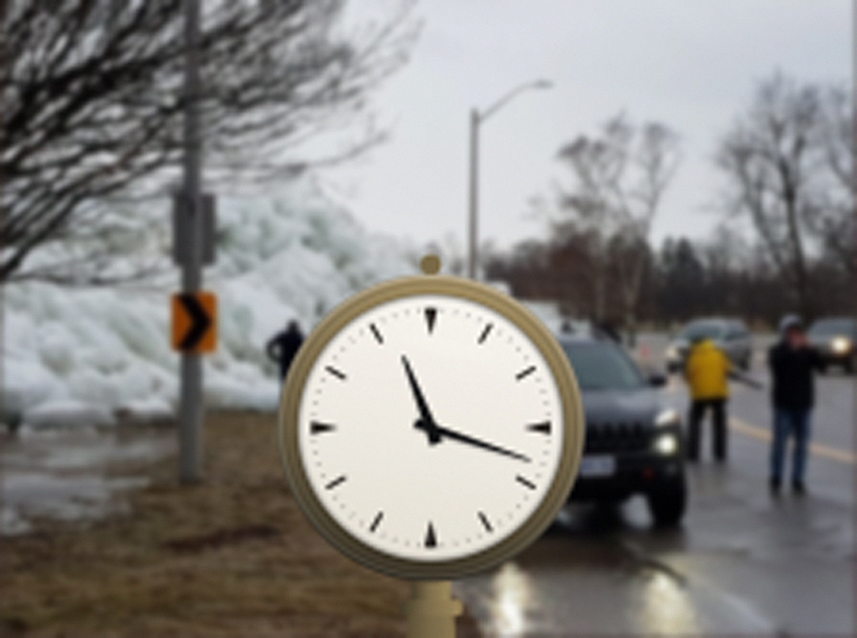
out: 11:18
